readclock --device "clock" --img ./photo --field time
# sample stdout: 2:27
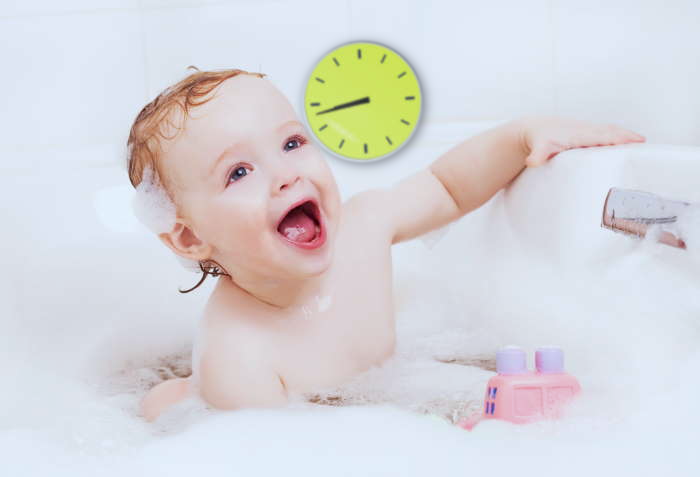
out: 8:43
